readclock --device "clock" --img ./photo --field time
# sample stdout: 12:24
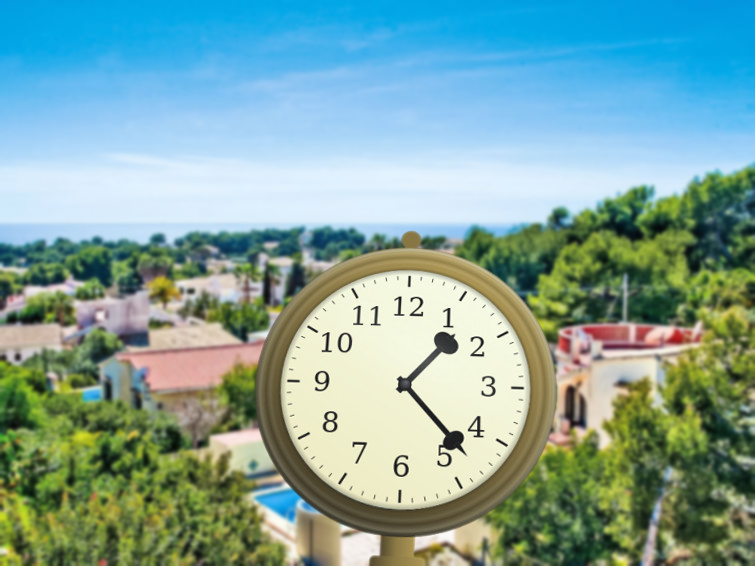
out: 1:23
